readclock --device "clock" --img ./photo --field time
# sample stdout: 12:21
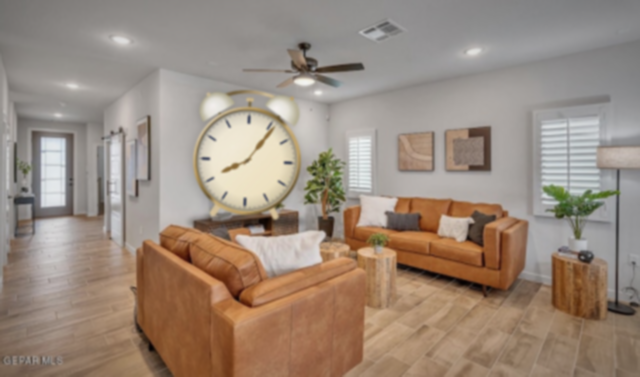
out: 8:06
